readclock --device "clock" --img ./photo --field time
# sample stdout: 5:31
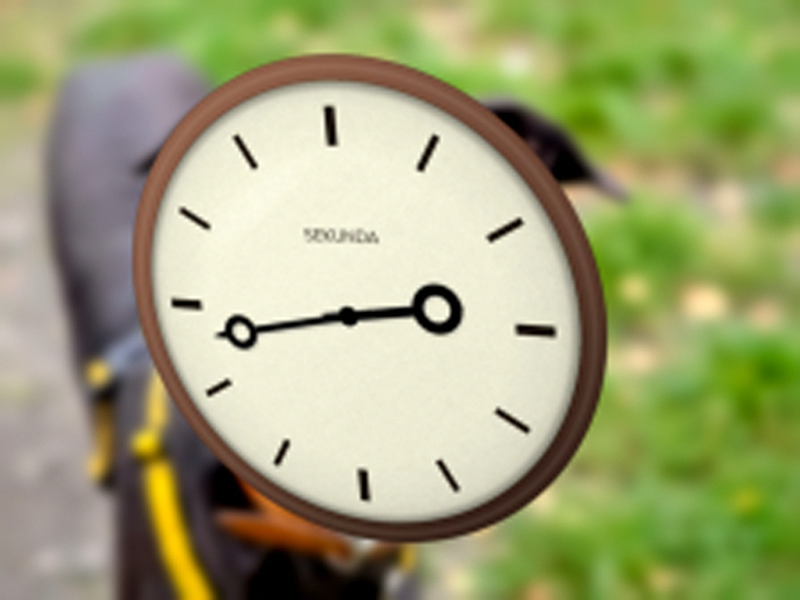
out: 2:43
